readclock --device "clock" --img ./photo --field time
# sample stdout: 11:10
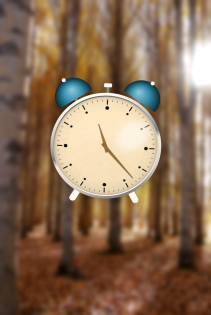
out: 11:23
